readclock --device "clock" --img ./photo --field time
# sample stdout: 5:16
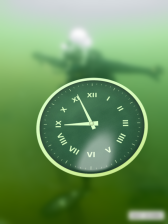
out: 8:56
